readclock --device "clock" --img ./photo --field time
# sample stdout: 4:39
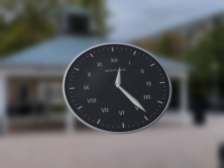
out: 12:24
